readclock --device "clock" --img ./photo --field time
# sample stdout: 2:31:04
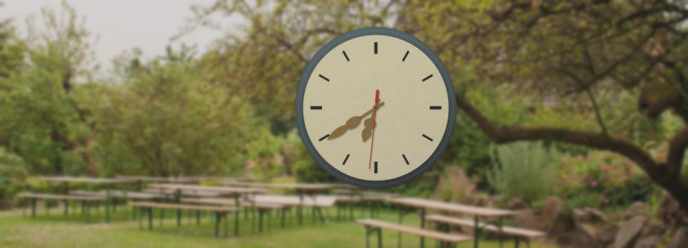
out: 6:39:31
